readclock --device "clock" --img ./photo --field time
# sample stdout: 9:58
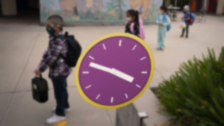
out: 3:48
